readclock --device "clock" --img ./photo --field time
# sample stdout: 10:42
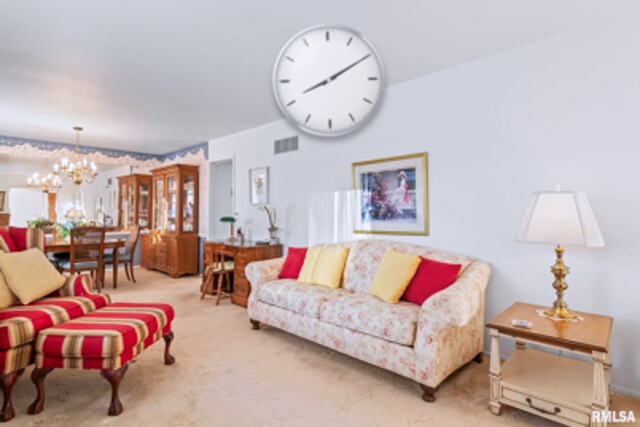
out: 8:10
